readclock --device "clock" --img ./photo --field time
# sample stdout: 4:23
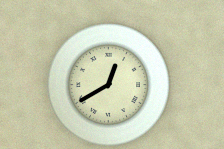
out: 12:40
